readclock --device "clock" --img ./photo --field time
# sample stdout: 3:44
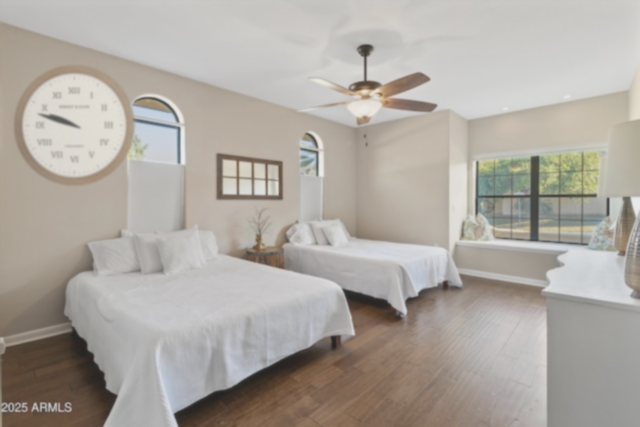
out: 9:48
